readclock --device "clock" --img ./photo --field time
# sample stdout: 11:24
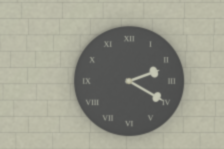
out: 2:20
